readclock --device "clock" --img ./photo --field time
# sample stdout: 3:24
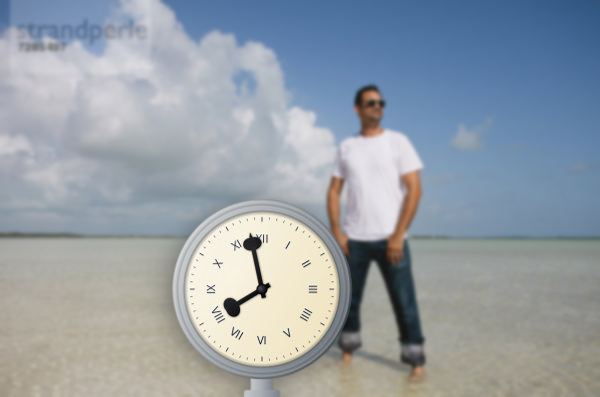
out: 7:58
